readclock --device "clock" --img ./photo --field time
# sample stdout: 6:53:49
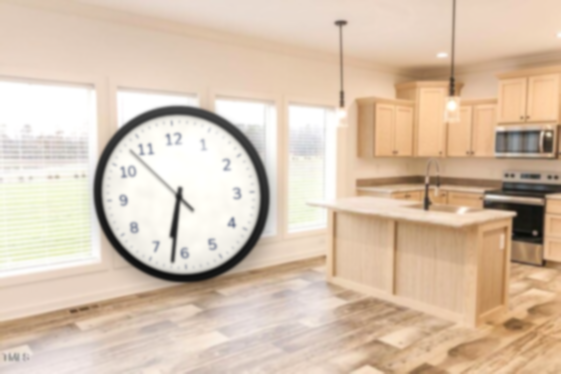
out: 6:31:53
